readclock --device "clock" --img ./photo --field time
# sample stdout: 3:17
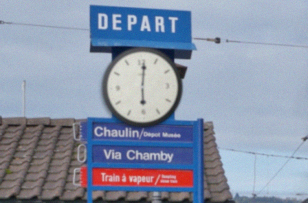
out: 6:01
